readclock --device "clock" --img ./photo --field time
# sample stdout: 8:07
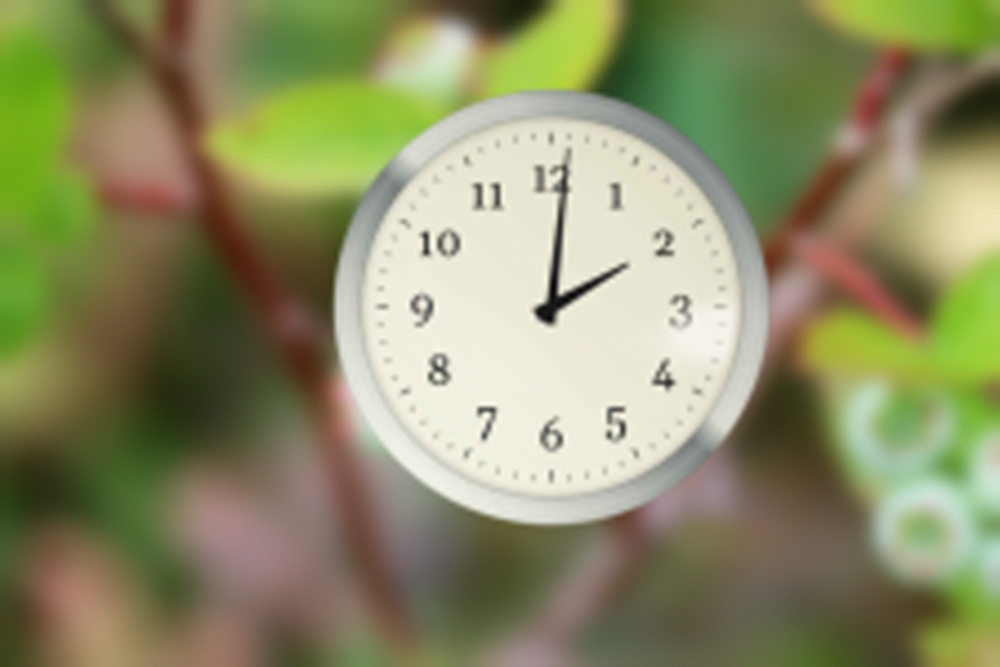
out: 2:01
